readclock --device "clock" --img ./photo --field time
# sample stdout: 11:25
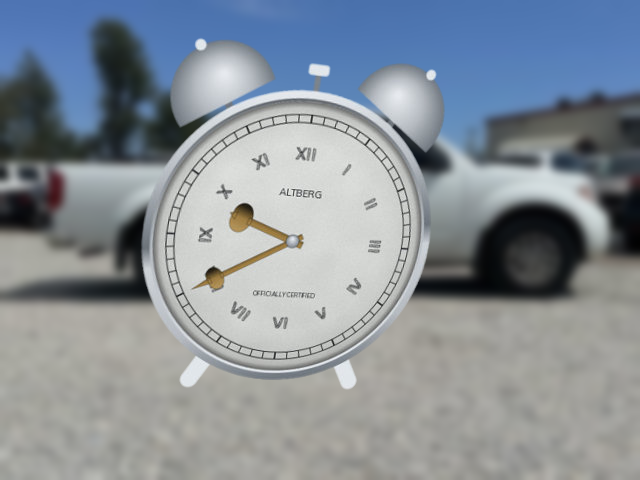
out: 9:40
